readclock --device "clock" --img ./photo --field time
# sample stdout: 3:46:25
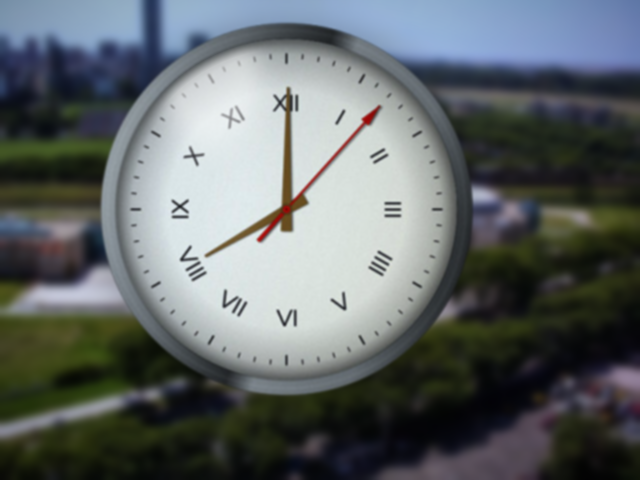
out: 8:00:07
